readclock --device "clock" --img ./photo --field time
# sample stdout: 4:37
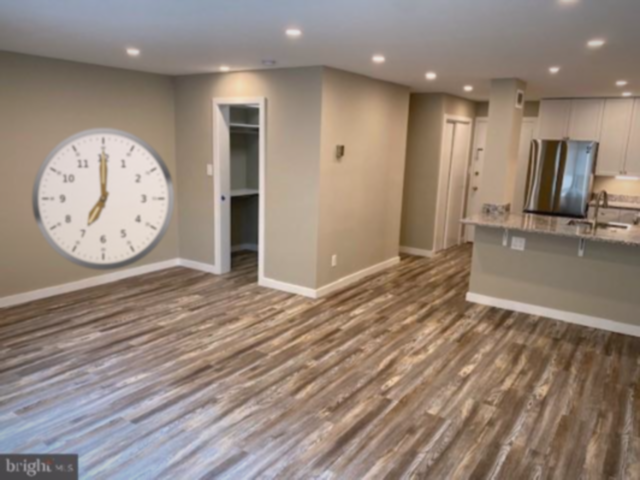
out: 7:00
